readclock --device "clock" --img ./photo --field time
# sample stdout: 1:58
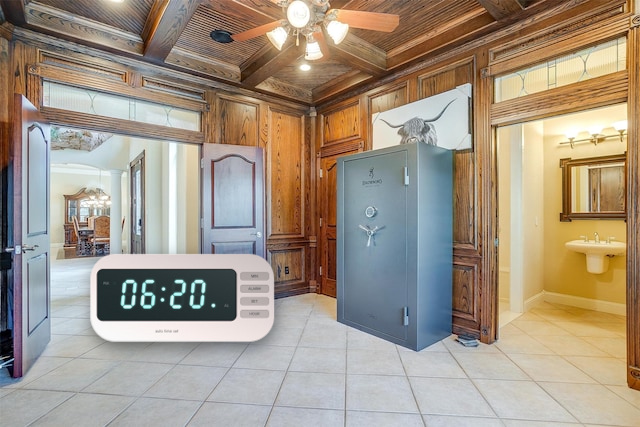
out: 6:20
